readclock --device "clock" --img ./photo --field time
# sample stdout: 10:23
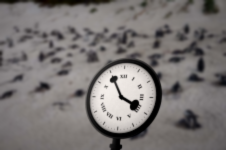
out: 3:55
